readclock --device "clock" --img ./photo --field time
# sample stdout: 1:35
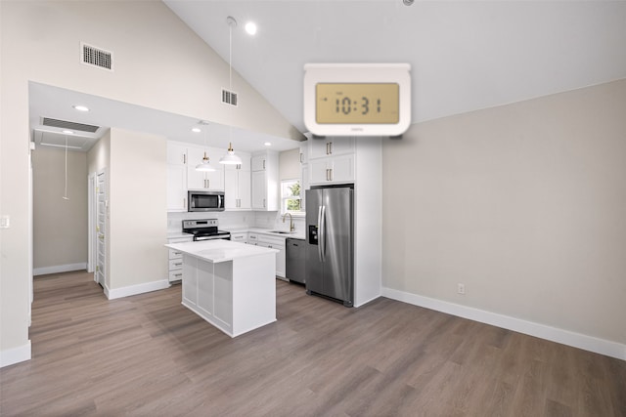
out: 10:31
